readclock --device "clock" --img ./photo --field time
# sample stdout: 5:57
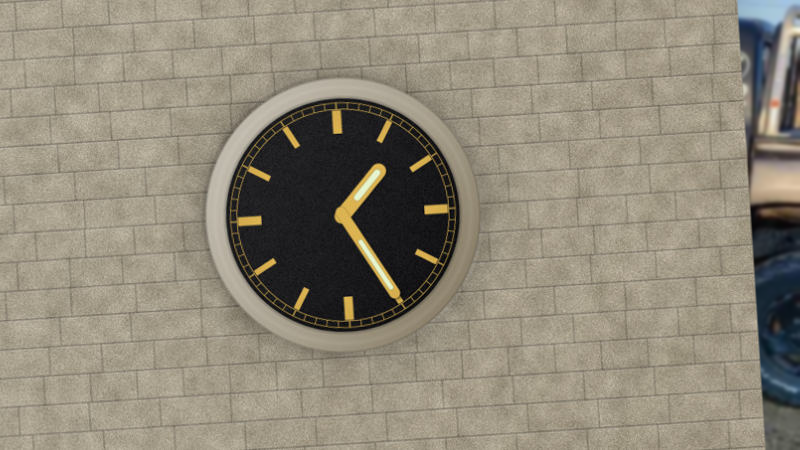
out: 1:25
